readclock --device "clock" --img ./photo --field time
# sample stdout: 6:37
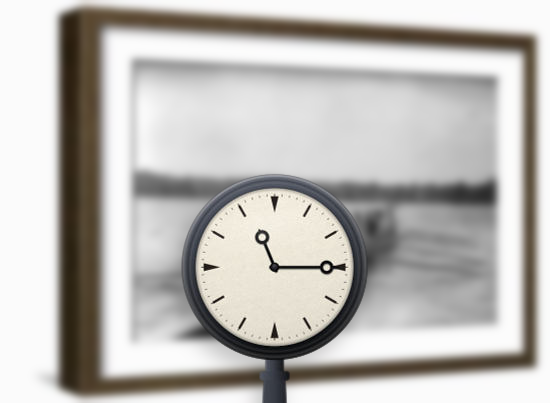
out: 11:15
